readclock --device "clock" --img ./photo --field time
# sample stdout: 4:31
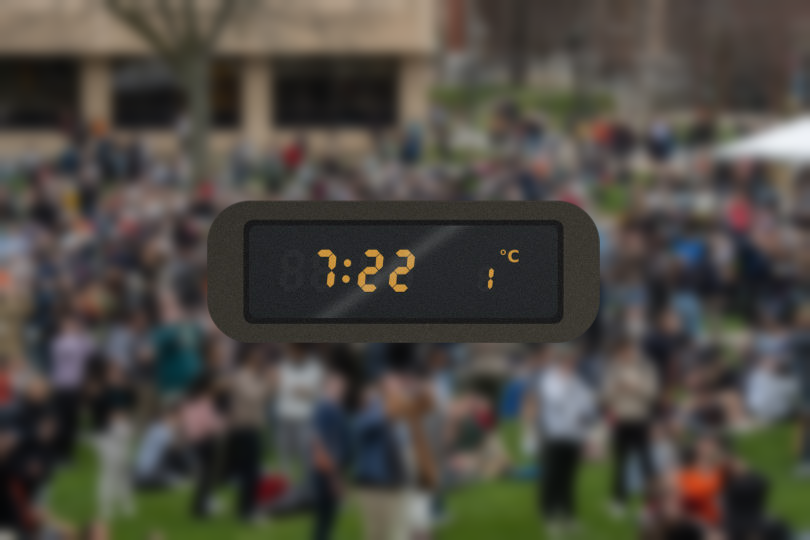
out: 7:22
